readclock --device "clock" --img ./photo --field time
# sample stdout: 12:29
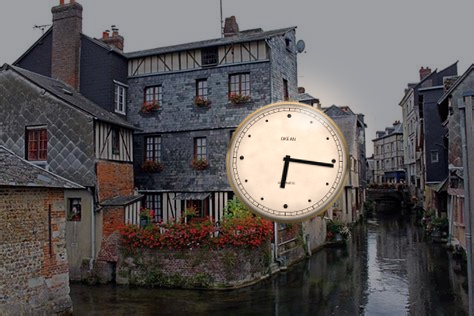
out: 6:16
